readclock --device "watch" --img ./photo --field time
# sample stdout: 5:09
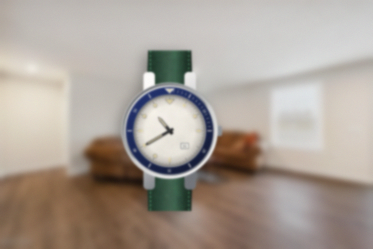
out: 10:40
